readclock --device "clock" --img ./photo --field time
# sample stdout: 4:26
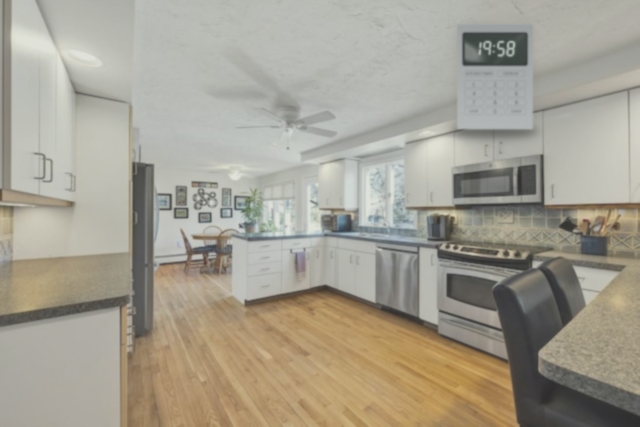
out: 19:58
